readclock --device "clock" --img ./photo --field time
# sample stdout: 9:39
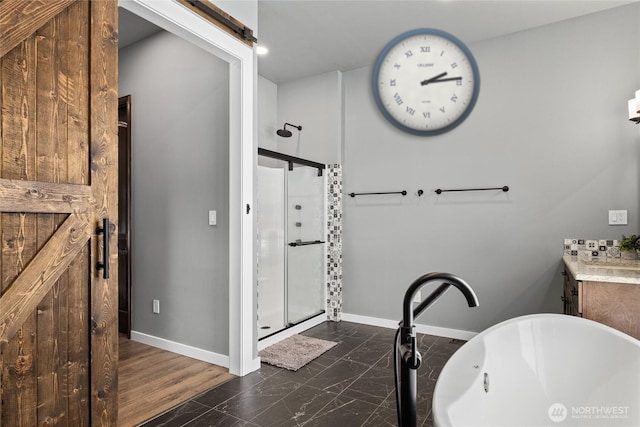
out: 2:14
